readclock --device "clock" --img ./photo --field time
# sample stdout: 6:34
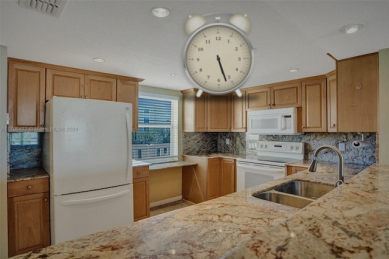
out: 5:27
